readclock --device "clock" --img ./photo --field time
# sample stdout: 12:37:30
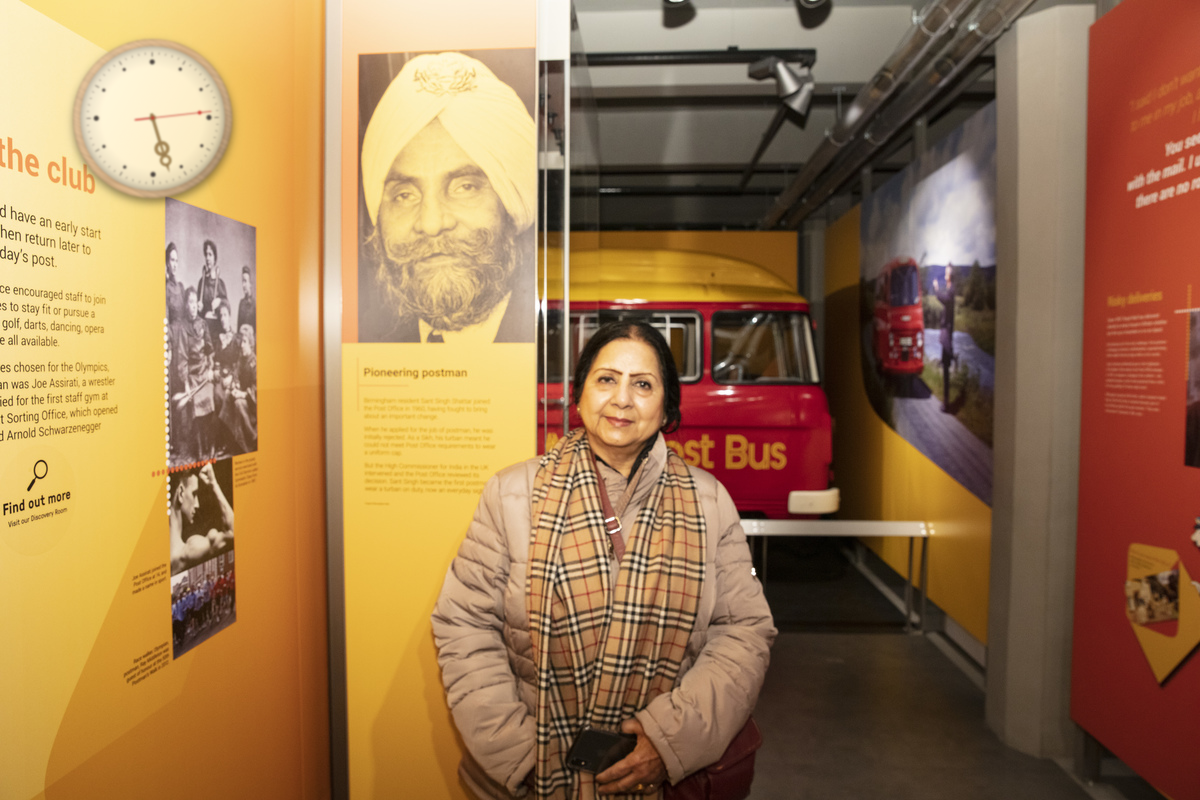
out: 5:27:14
